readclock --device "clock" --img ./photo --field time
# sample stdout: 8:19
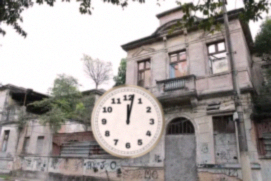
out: 12:02
